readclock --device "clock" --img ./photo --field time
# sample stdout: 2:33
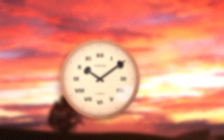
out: 10:09
